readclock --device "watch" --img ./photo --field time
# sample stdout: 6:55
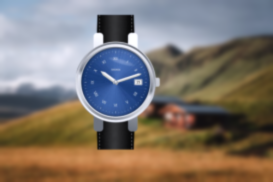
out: 10:12
